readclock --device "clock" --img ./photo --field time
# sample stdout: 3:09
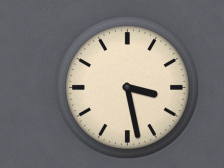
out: 3:28
